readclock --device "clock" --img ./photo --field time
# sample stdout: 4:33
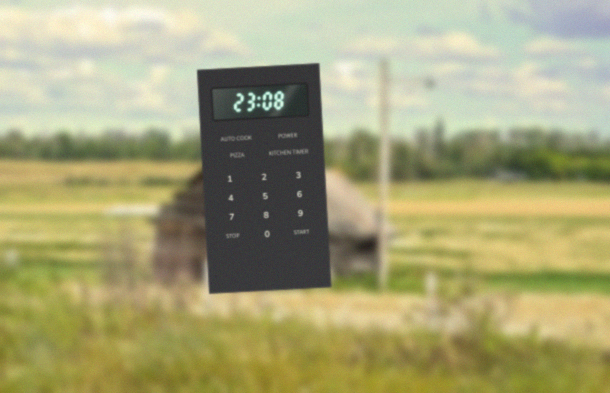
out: 23:08
